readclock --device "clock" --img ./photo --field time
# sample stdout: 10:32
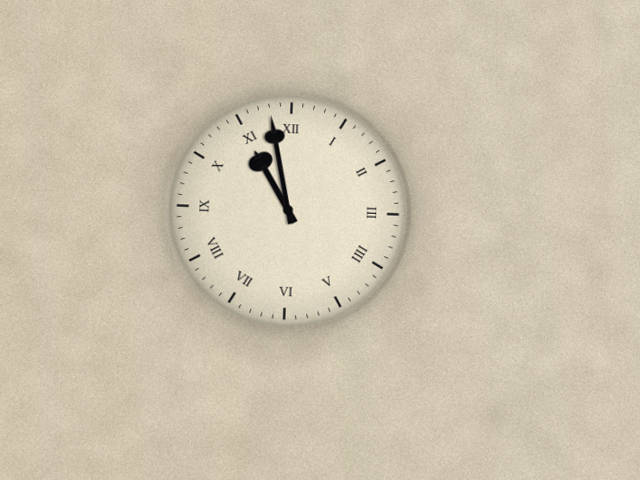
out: 10:58
